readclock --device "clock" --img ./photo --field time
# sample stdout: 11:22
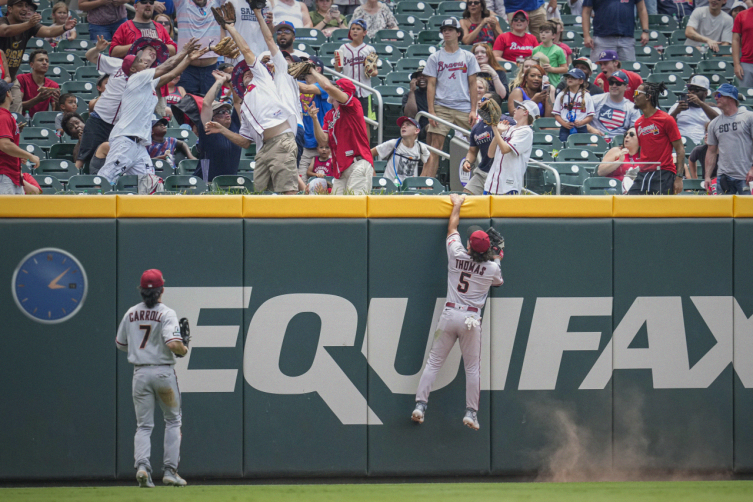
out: 3:08
